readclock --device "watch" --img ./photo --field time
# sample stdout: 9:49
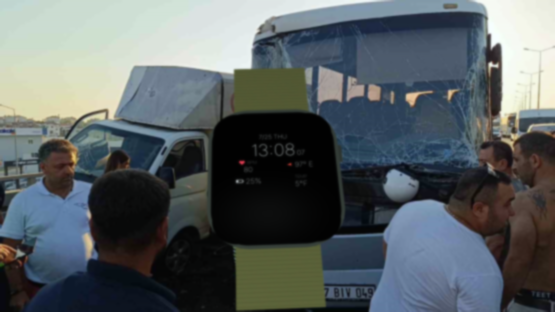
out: 13:08
